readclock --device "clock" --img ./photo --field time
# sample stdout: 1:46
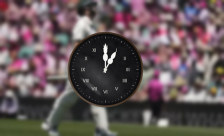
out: 1:00
